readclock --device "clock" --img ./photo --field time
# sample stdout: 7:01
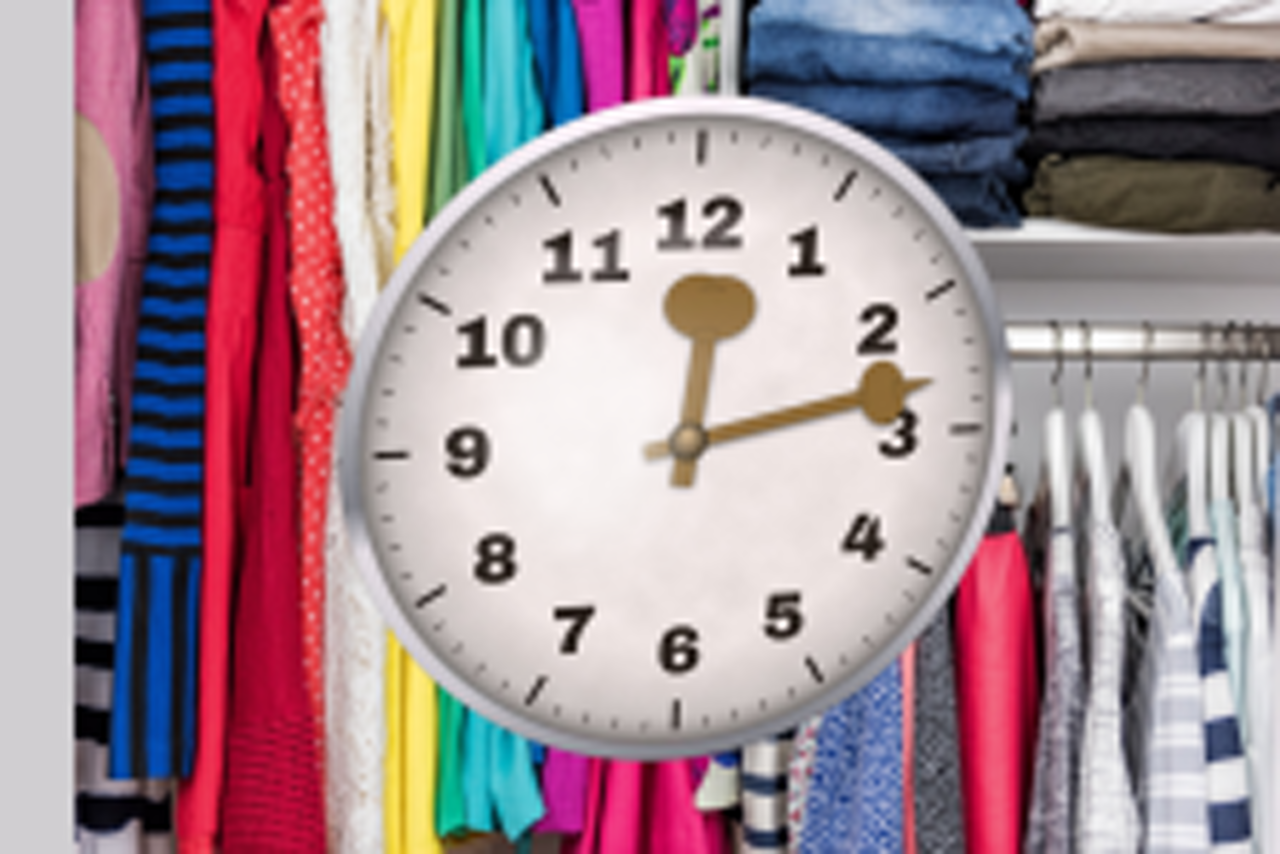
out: 12:13
